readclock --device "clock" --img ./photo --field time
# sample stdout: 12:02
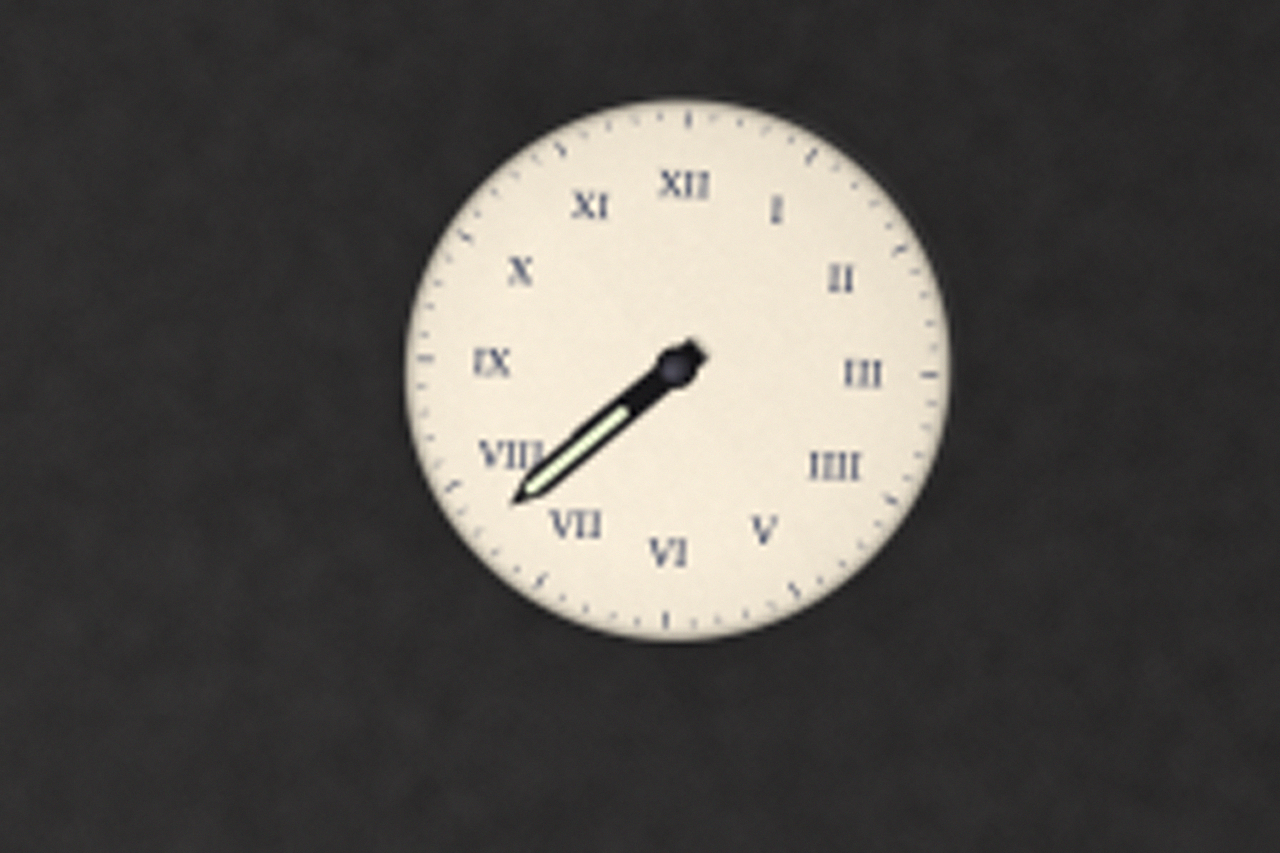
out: 7:38
